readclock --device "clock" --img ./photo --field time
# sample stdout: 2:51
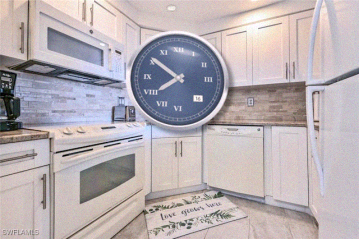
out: 7:51
